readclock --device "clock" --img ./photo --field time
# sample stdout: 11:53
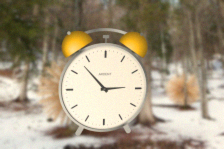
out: 2:53
